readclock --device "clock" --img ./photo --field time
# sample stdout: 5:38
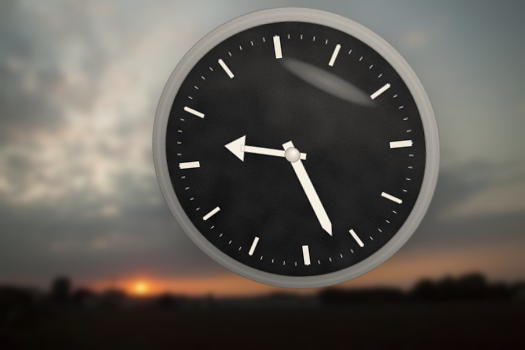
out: 9:27
